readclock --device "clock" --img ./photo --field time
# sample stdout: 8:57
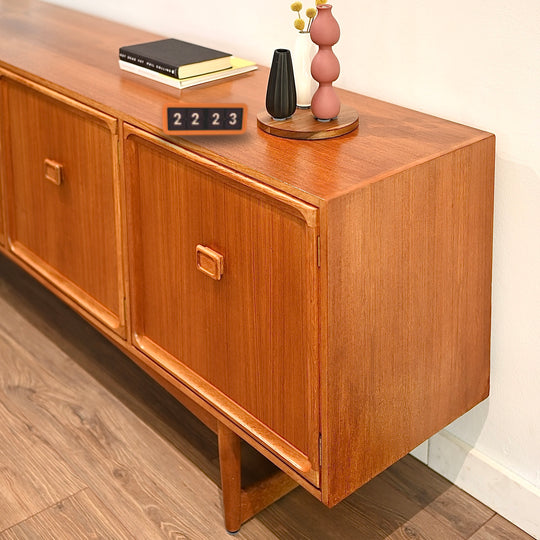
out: 22:23
